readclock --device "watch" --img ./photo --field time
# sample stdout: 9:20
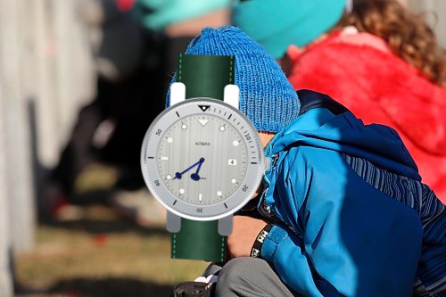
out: 6:39
